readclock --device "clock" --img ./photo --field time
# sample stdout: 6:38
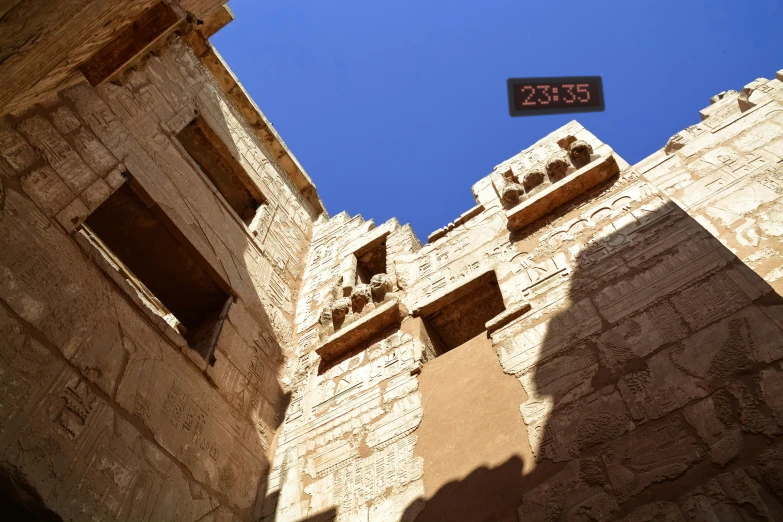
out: 23:35
